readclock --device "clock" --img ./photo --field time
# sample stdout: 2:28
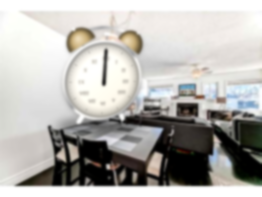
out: 12:00
